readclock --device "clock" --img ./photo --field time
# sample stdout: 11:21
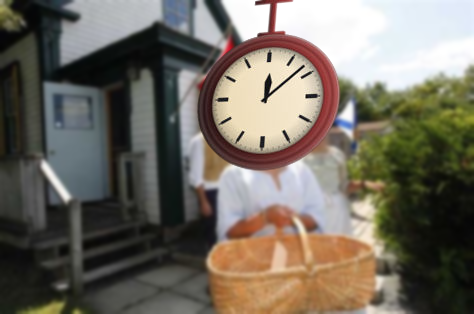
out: 12:08
